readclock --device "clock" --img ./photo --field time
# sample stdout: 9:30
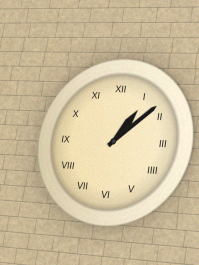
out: 1:08
